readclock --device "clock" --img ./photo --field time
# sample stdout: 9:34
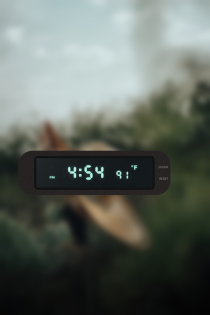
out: 4:54
